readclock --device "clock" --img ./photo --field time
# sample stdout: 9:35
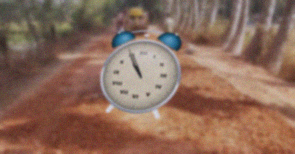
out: 10:55
